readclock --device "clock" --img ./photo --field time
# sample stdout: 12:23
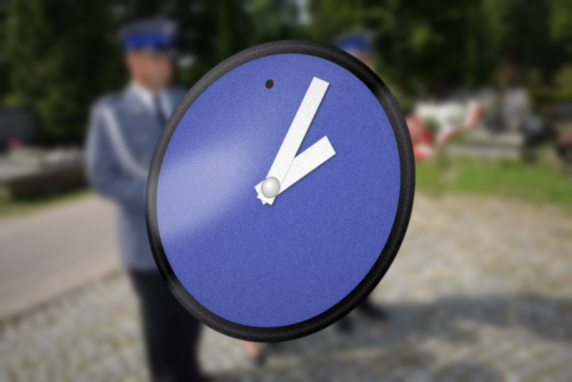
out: 2:05
